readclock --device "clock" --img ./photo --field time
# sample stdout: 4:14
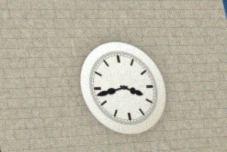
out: 3:43
